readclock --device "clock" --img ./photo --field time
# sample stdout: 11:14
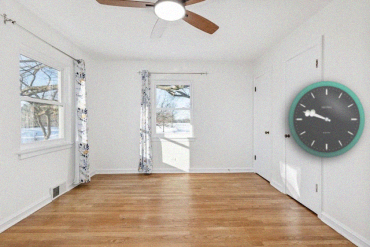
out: 9:48
